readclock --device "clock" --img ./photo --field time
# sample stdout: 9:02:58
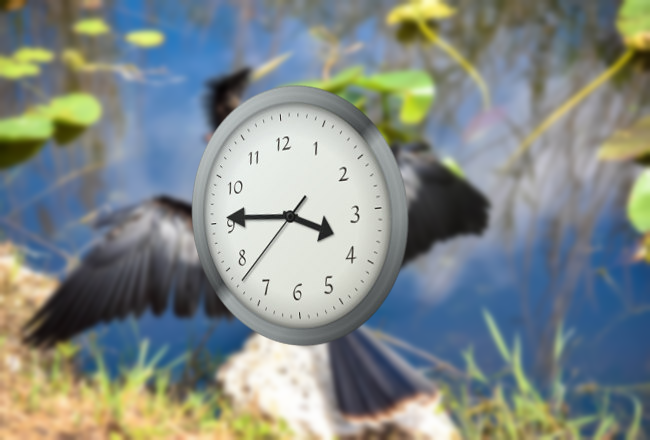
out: 3:45:38
